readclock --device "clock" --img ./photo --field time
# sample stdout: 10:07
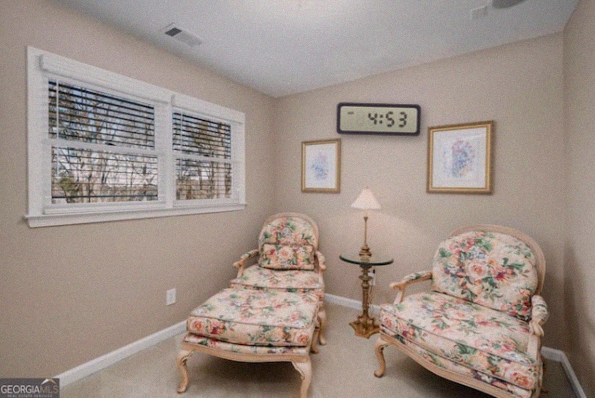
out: 4:53
